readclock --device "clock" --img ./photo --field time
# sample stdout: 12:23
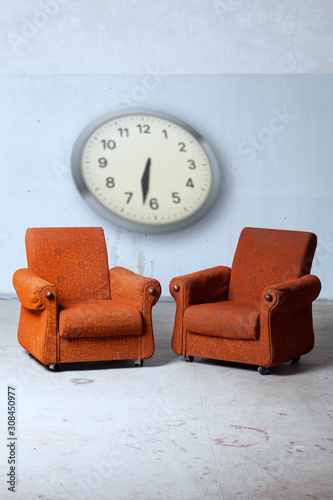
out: 6:32
